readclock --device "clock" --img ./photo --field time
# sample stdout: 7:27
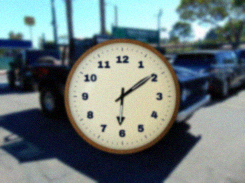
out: 6:09
